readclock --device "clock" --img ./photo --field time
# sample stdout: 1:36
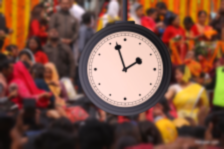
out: 1:57
